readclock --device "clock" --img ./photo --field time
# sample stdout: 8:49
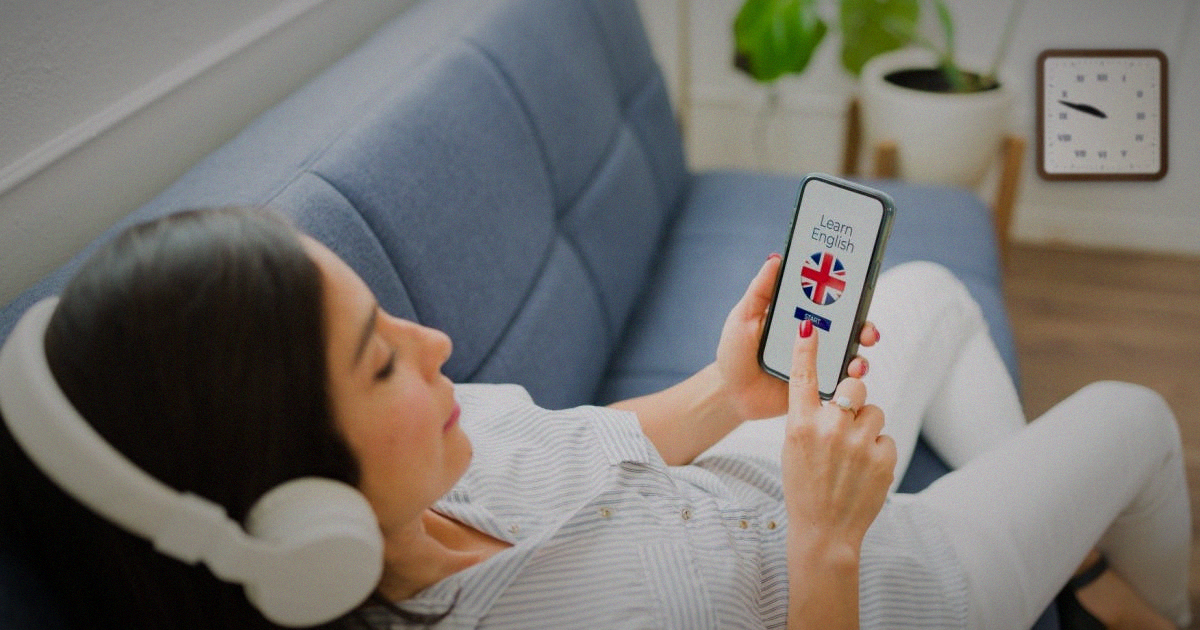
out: 9:48
